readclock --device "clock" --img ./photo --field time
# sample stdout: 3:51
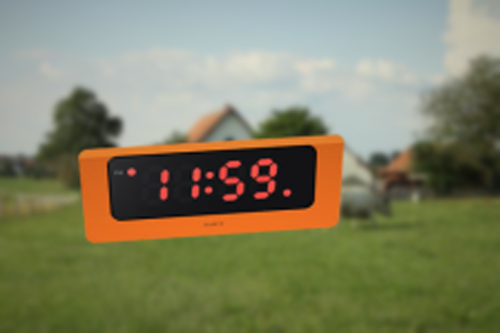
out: 11:59
